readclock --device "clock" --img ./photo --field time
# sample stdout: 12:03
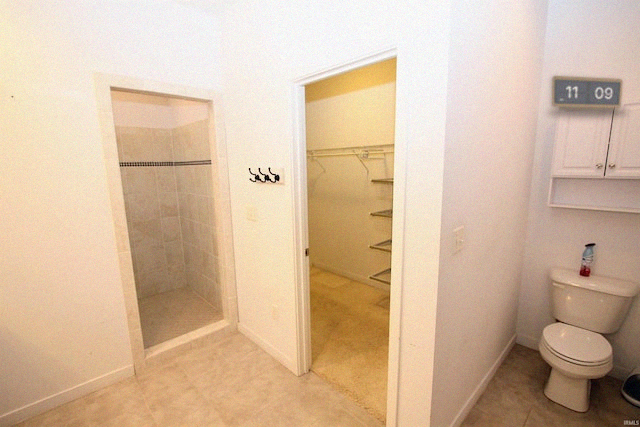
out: 11:09
